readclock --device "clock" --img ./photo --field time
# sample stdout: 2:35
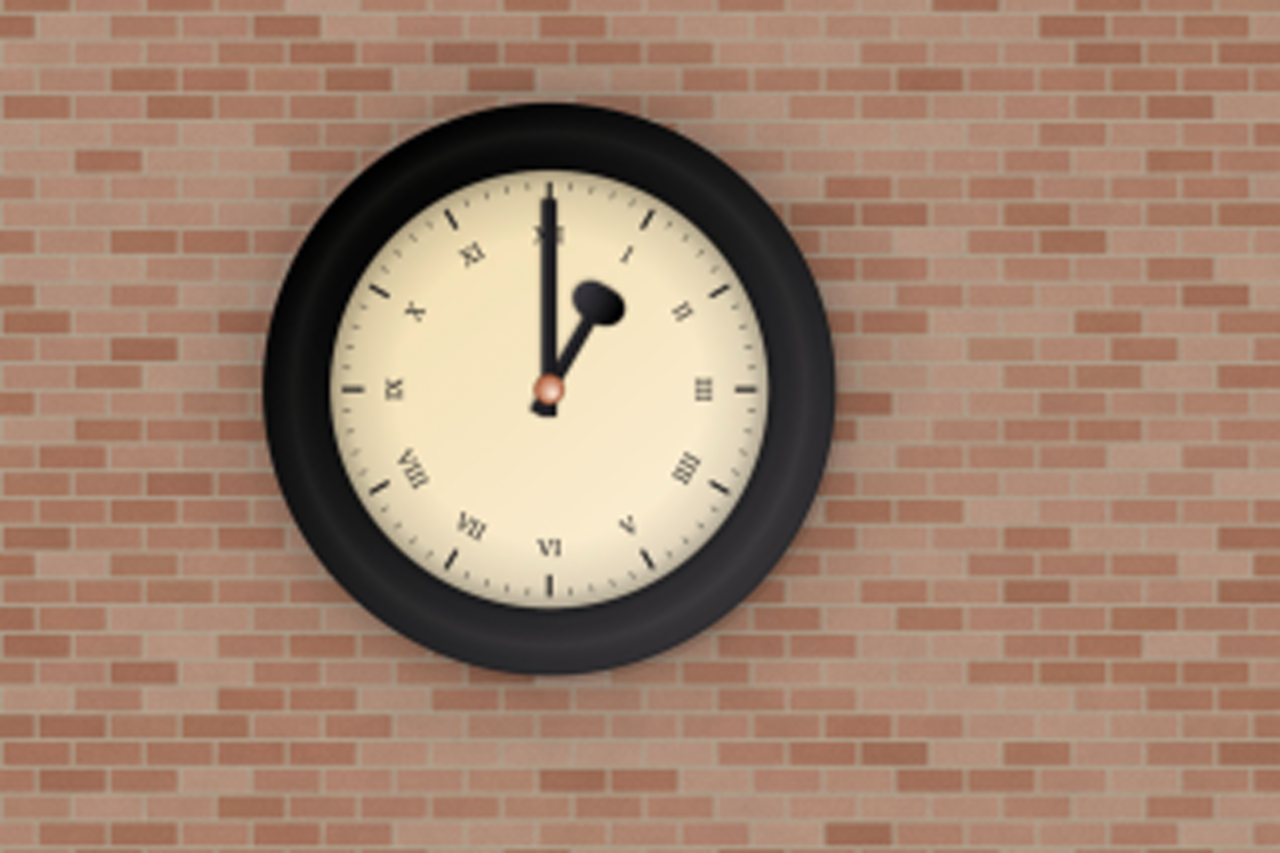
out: 1:00
